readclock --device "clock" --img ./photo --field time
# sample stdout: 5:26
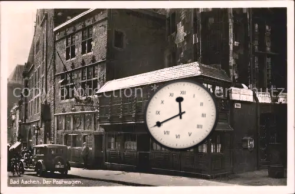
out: 11:40
